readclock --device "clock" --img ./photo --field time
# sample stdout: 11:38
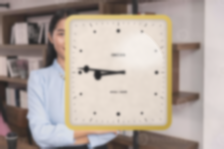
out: 8:46
